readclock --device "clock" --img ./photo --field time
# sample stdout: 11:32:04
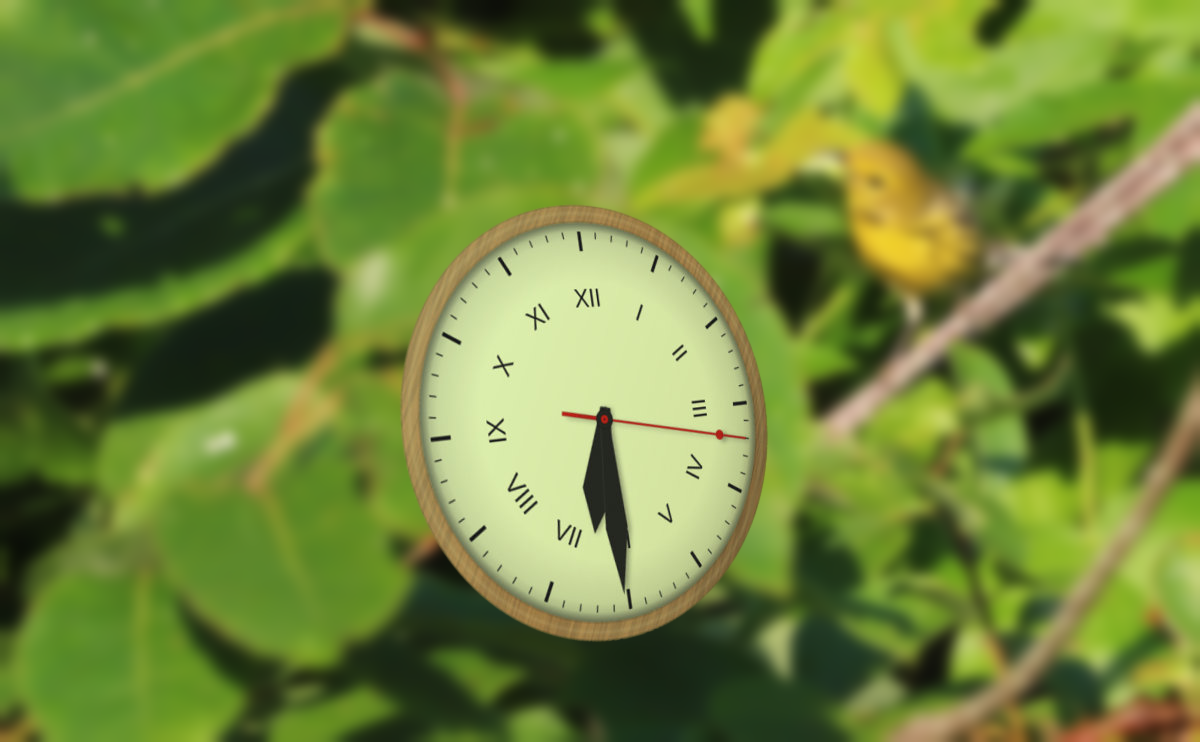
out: 6:30:17
